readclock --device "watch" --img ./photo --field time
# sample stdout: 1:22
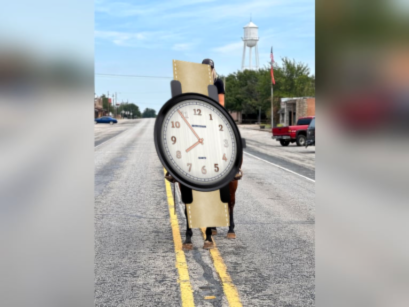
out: 7:54
